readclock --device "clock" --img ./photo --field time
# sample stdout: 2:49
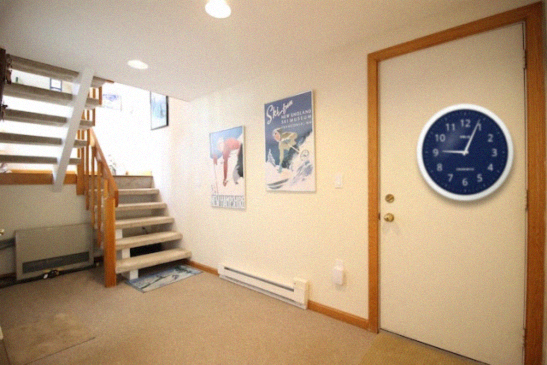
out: 9:04
